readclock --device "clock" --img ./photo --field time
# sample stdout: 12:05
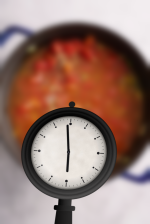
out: 5:59
